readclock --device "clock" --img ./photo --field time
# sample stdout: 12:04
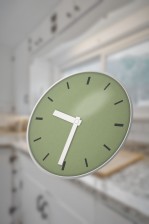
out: 9:31
